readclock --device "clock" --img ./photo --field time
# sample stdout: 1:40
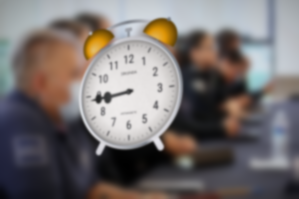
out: 8:44
